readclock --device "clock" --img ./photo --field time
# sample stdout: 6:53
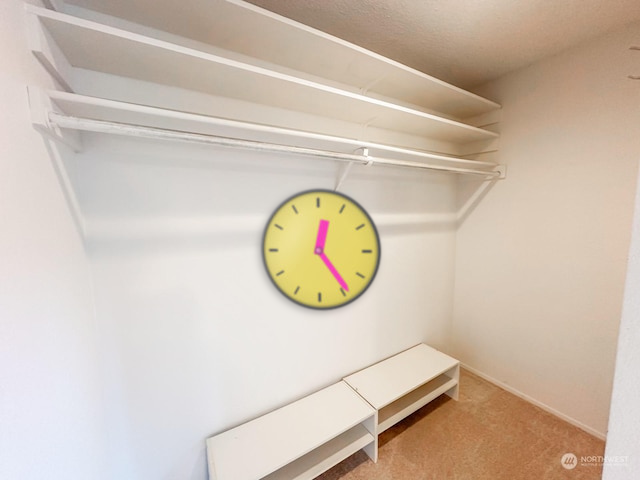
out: 12:24
